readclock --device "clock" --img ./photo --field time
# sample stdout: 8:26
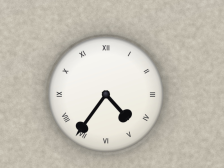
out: 4:36
